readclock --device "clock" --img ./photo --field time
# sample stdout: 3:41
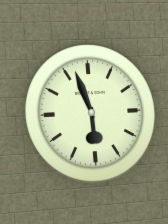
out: 5:57
